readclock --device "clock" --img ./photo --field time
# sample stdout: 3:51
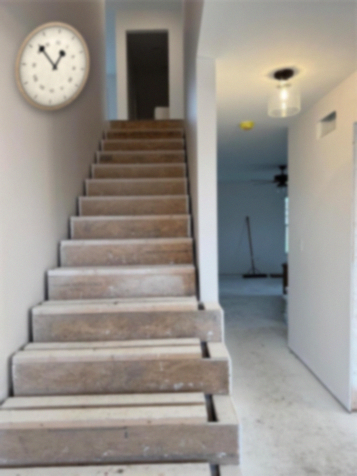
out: 12:52
